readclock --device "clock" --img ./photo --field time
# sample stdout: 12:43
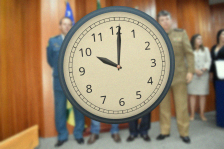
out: 10:01
